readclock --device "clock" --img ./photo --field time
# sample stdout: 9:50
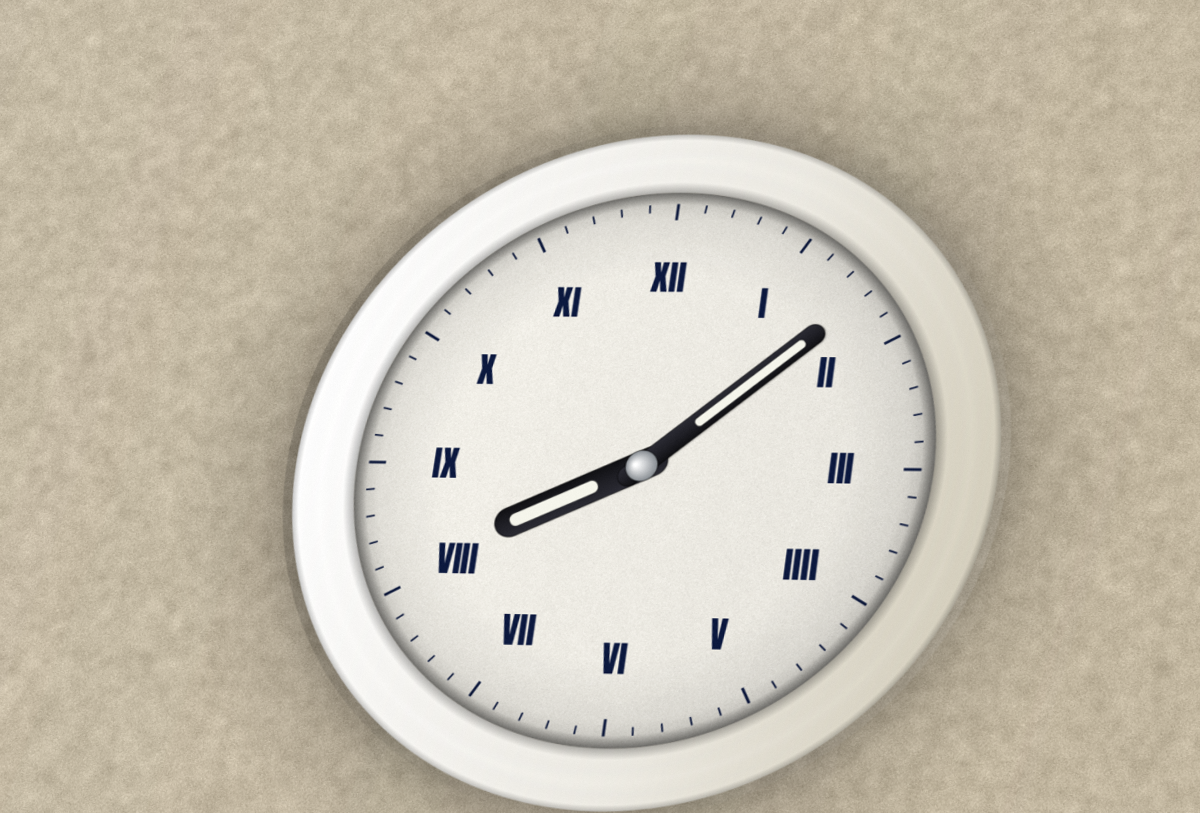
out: 8:08
